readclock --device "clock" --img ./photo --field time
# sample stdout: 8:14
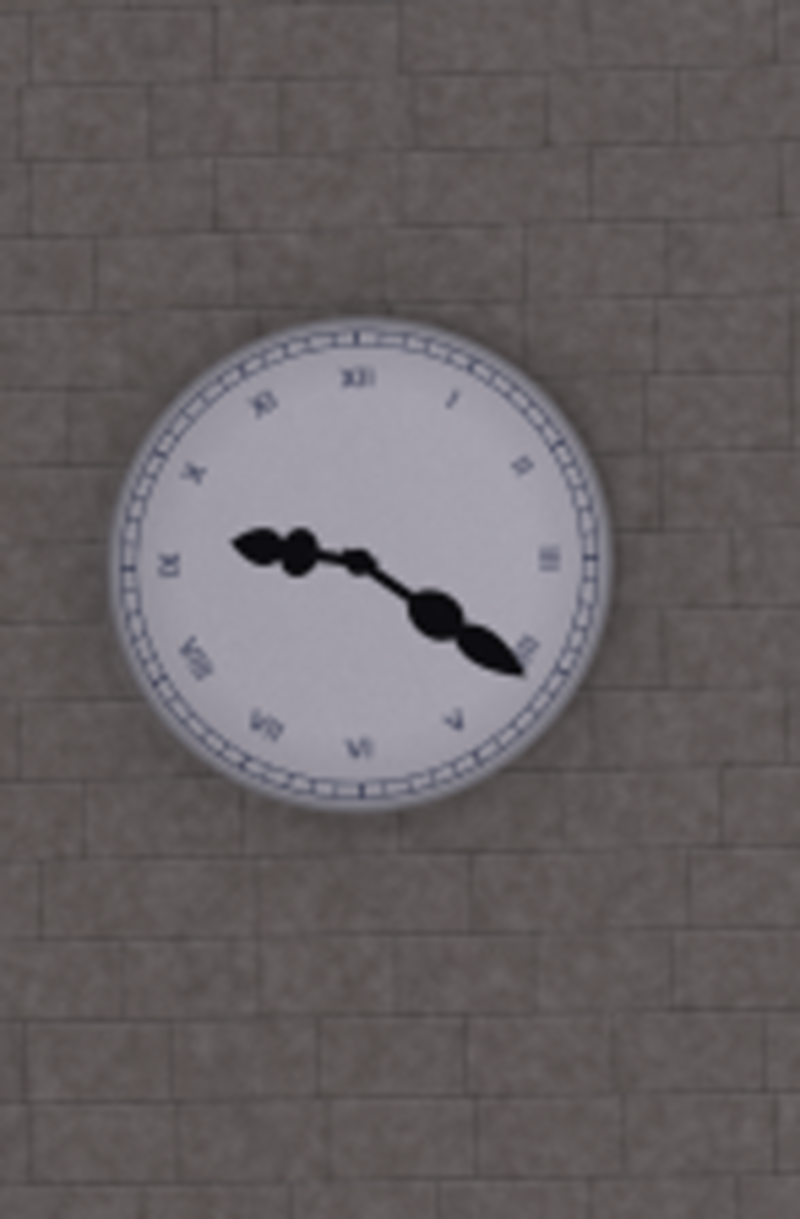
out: 9:21
